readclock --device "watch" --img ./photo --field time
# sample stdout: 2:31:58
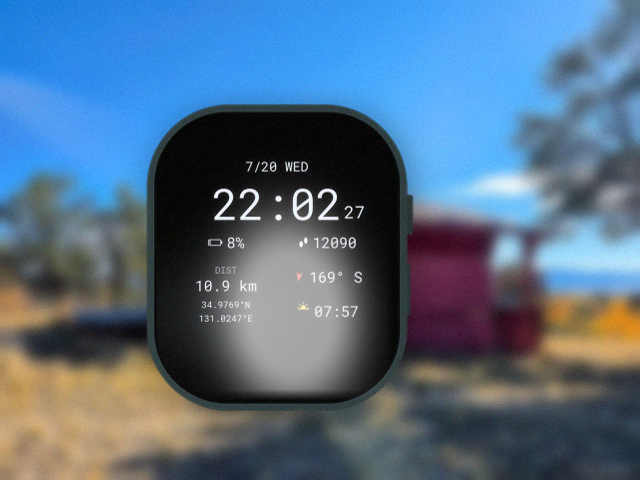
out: 22:02:27
